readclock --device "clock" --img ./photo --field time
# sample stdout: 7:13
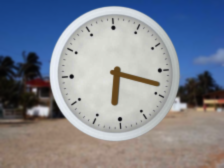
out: 6:18
